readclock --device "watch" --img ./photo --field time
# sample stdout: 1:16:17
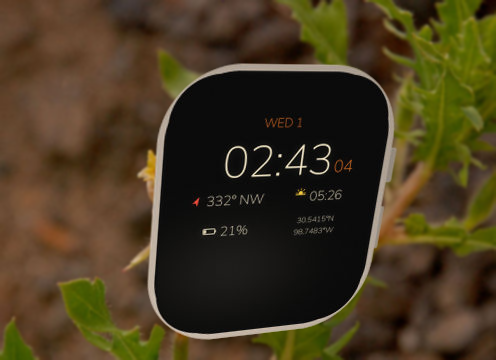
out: 2:43:04
